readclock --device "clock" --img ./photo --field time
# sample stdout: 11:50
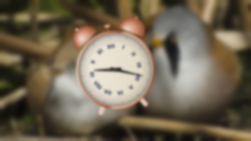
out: 9:19
